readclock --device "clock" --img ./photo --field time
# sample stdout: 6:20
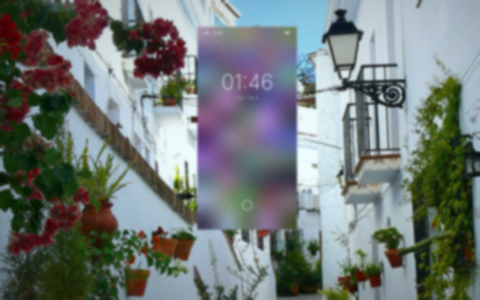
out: 1:46
